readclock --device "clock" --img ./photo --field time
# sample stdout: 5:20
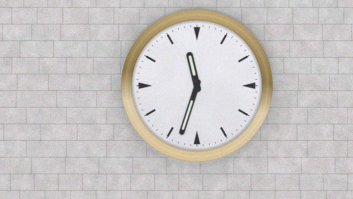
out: 11:33
